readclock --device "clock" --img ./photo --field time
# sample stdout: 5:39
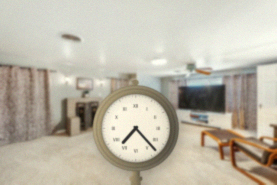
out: 7:23
